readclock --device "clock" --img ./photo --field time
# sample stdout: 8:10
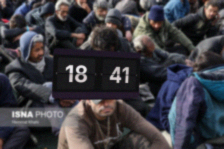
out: 18:41
